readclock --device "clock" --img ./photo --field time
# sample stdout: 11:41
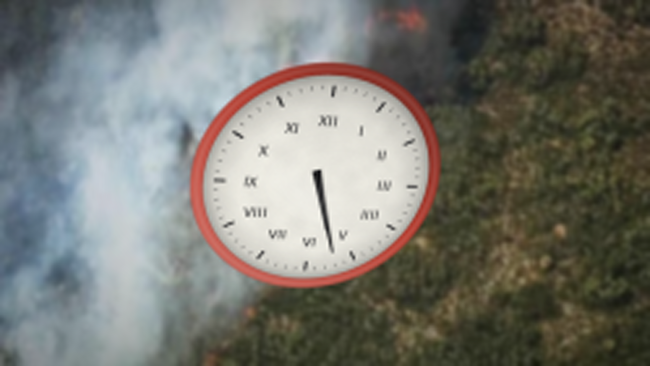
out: 5:27
